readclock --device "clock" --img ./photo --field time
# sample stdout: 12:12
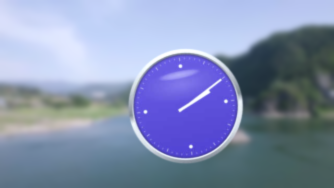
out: 2:10
